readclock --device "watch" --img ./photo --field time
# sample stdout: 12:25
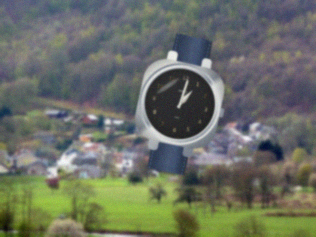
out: 1:01
